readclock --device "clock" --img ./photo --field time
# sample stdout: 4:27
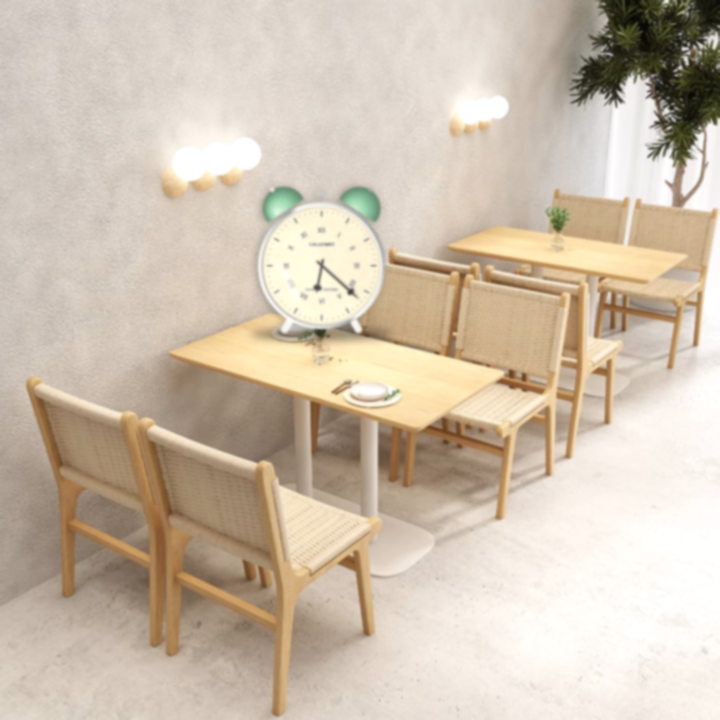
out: 6:22
